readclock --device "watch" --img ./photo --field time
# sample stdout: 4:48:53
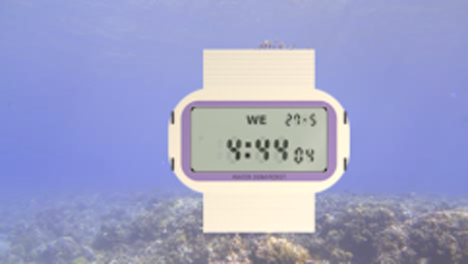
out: 4:44:04
